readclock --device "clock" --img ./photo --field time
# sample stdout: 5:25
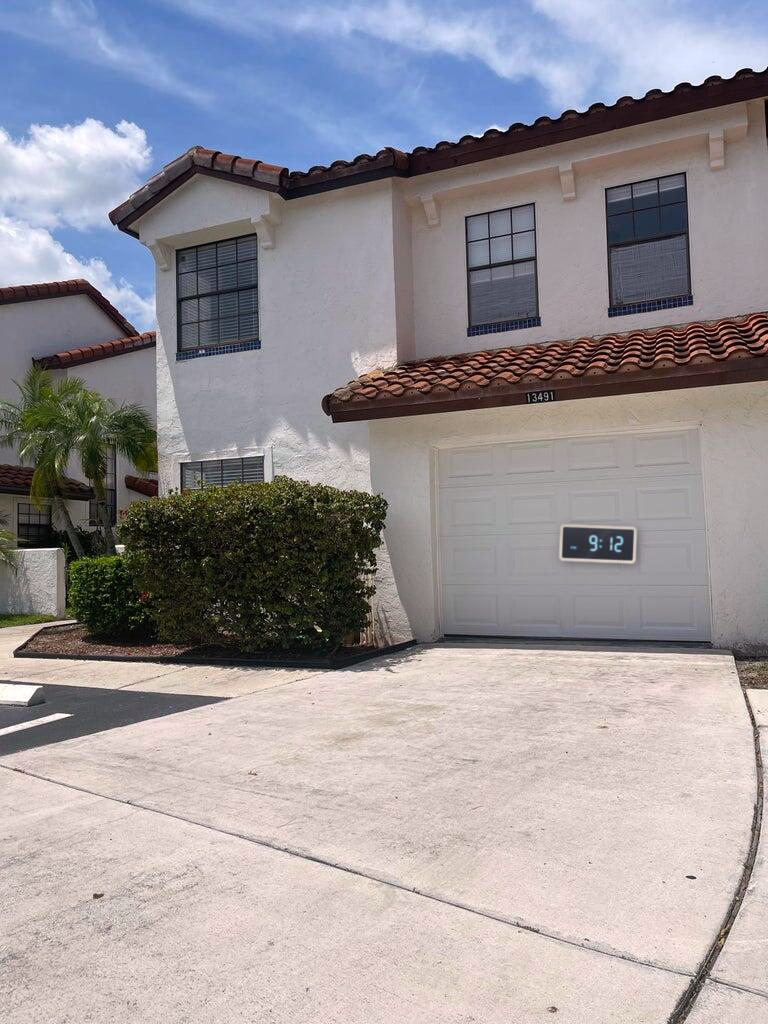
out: 9:12
